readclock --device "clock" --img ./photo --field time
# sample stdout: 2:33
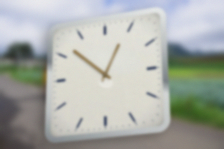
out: 12:52
